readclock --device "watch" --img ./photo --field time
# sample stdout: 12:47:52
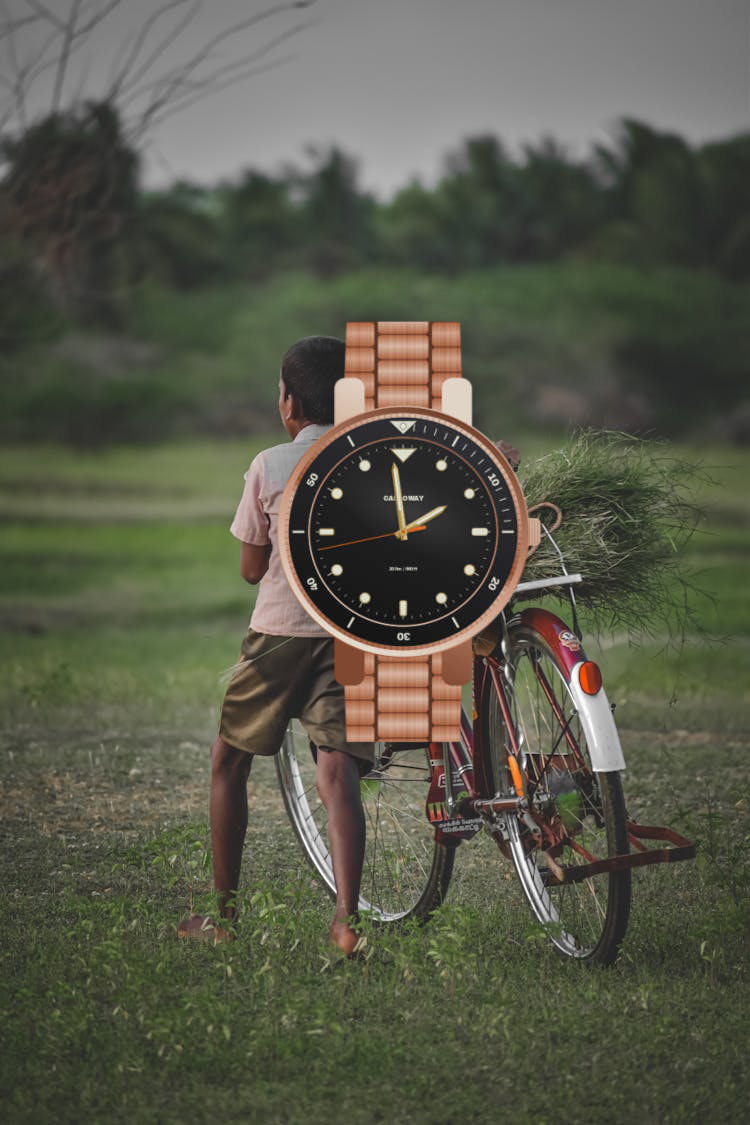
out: 1:58:43
